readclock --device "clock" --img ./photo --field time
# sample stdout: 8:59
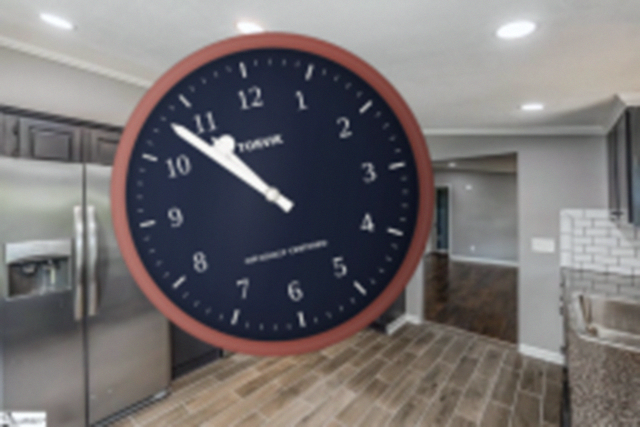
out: 10:53
